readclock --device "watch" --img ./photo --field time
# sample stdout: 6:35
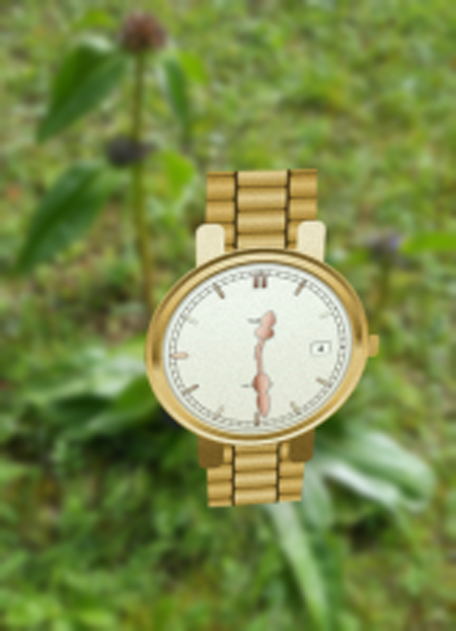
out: 12:29
